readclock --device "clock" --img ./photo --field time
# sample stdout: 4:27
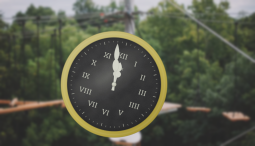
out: 11:58
